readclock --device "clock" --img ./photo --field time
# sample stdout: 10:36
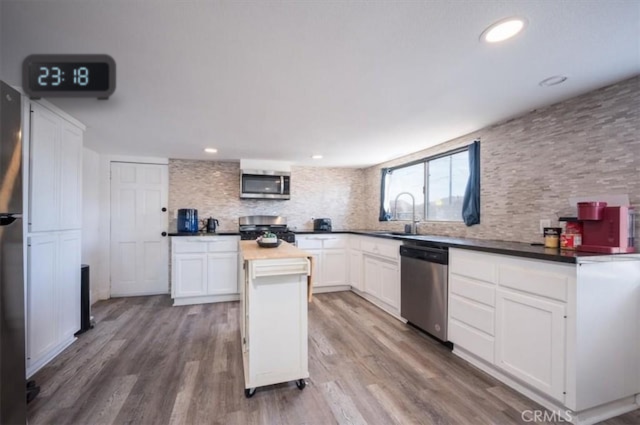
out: 23:18
